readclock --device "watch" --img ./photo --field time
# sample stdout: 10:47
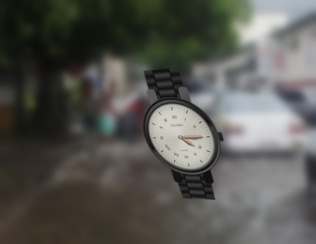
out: 4:15
